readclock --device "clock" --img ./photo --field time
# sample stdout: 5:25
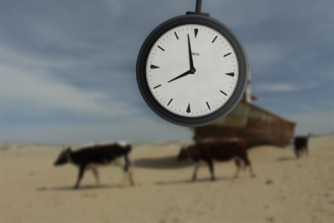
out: 7:58
